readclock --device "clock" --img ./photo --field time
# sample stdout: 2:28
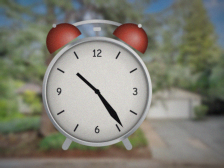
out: 10:24
